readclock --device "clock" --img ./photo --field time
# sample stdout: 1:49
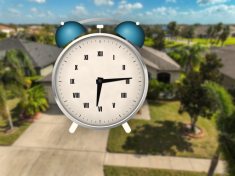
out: 6:14
